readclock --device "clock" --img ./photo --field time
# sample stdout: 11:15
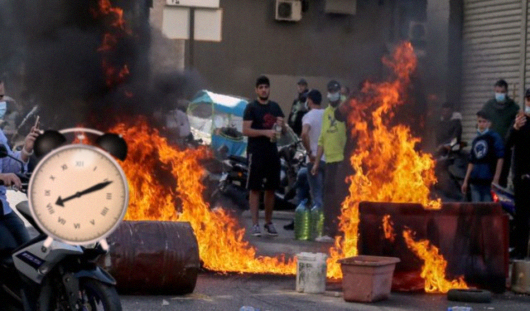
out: 8:11
